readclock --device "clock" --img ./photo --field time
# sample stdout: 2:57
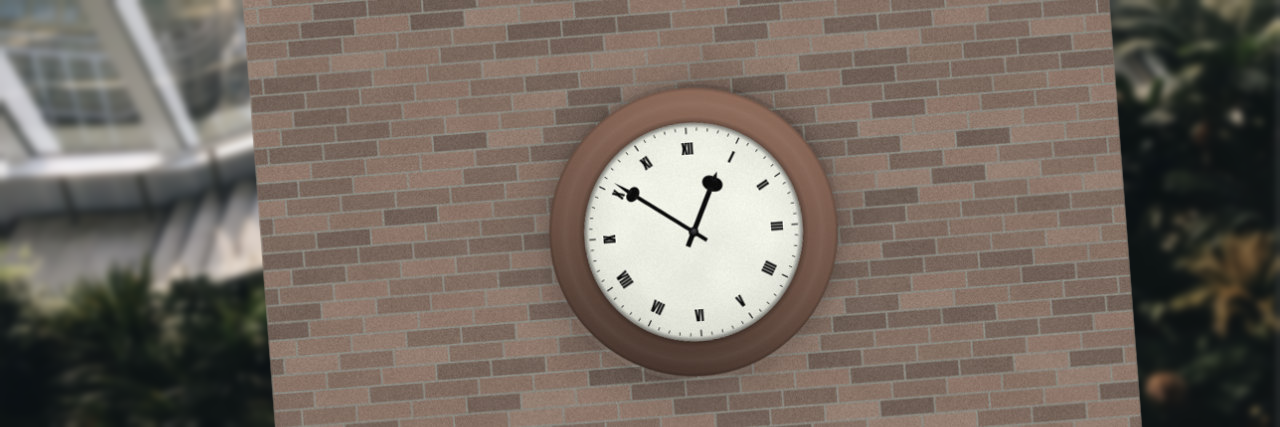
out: 12:51
